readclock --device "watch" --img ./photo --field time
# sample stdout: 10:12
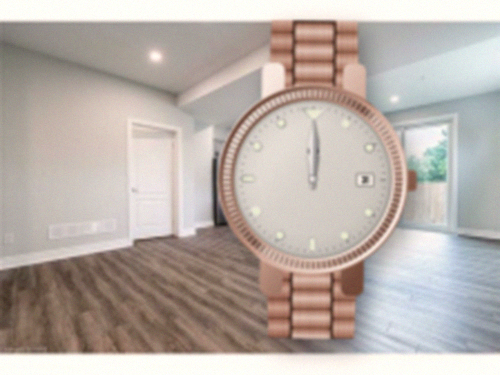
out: 12:00
